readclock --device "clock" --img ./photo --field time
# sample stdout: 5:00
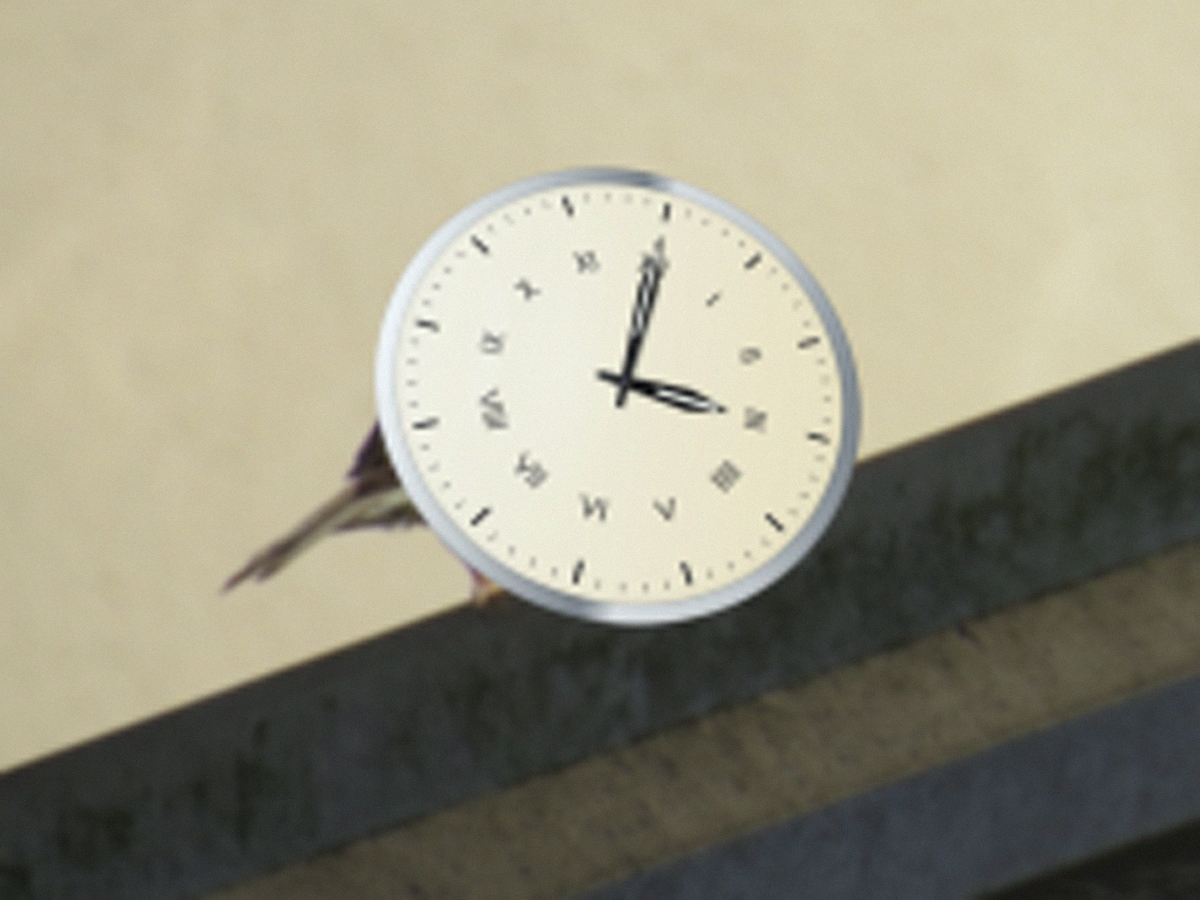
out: 3:00
